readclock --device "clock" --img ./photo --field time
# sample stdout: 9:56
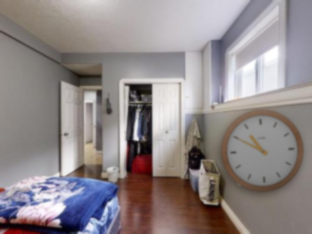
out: 10:50
